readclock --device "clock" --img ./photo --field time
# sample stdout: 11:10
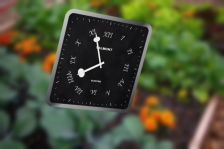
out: 7:56
